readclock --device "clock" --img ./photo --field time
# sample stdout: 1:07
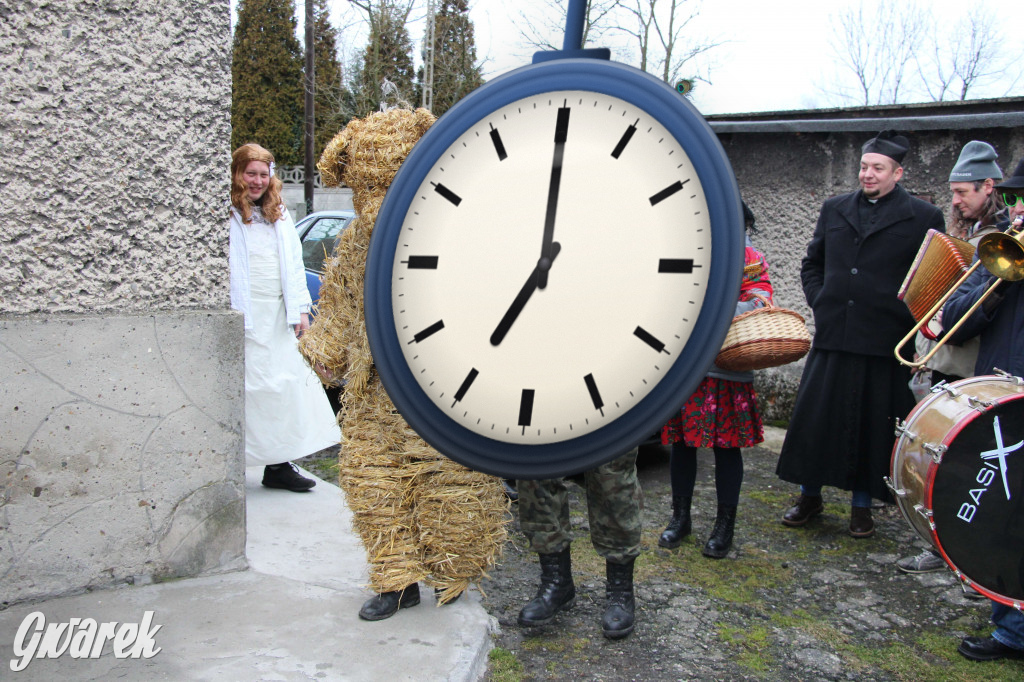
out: 7:00
